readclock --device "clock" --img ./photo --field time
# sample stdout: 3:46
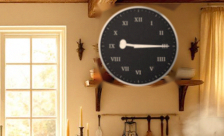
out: 9:15
